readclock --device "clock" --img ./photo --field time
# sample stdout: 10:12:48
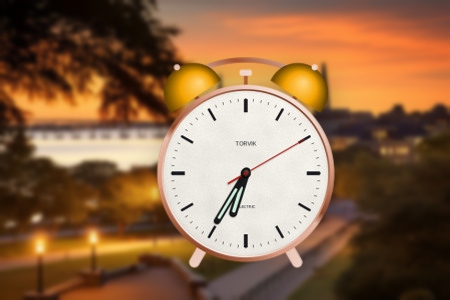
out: 6:35:10
